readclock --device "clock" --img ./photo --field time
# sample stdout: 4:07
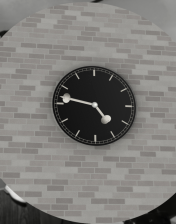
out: 4:47
